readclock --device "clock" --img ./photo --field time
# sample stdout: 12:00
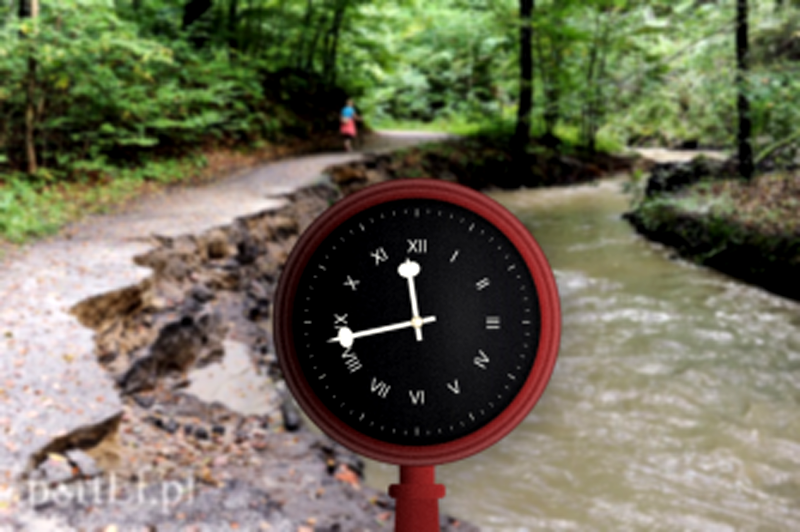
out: 11:43
